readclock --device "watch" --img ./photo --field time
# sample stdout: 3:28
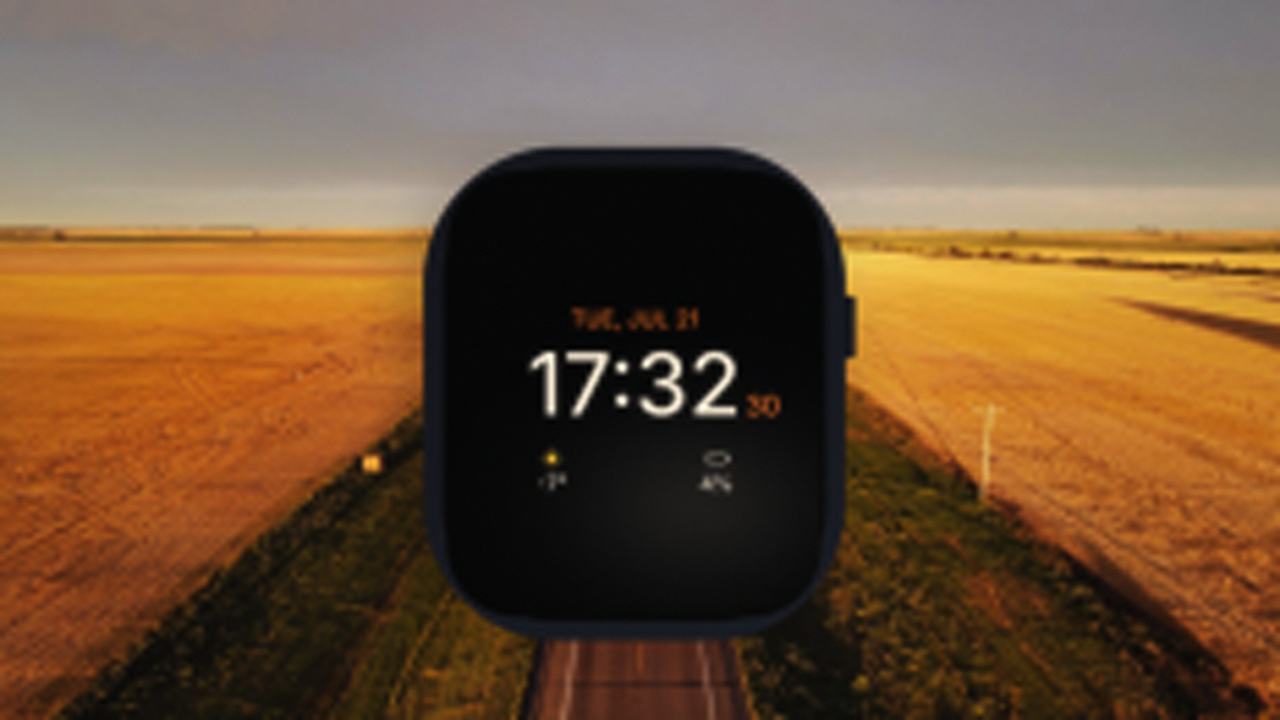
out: 17:32
